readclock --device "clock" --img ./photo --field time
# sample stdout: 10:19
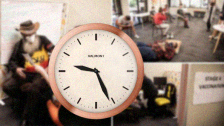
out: 9:26
